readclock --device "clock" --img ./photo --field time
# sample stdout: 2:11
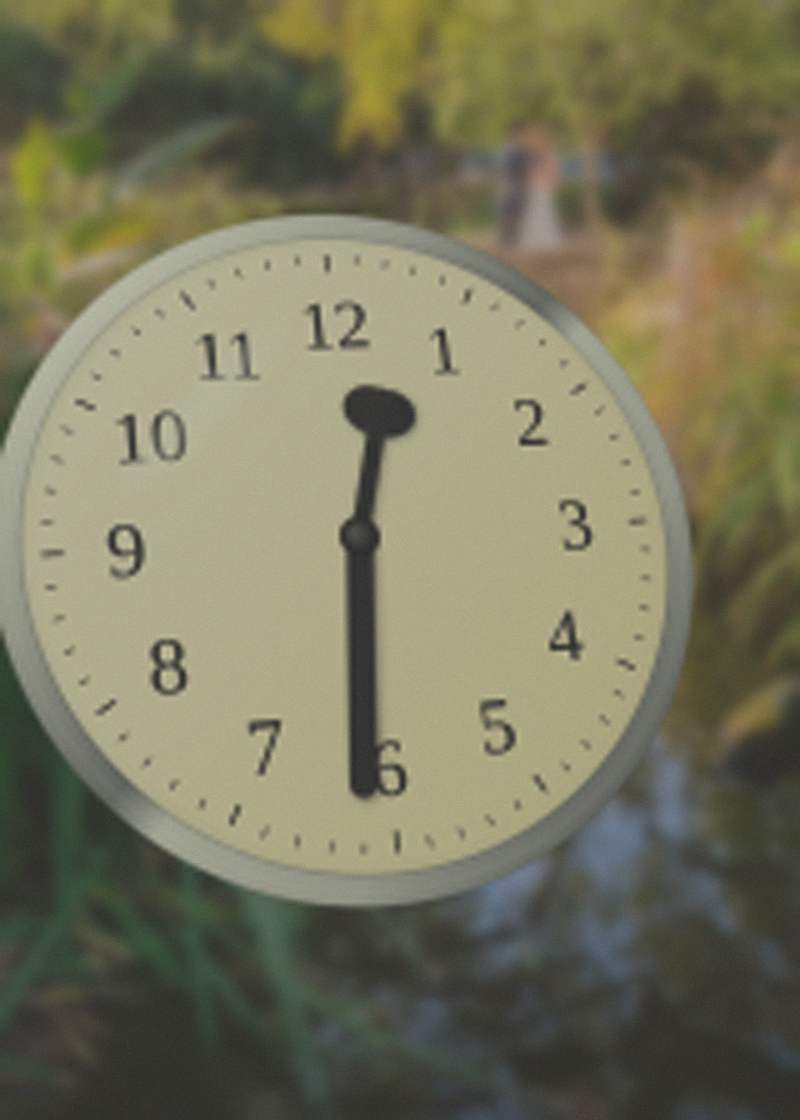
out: 12:31
